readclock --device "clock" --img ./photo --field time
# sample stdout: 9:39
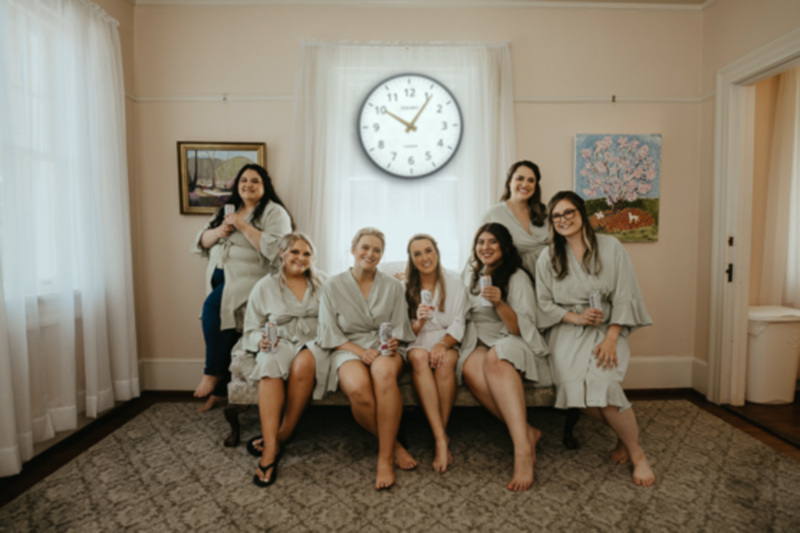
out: 10:06
